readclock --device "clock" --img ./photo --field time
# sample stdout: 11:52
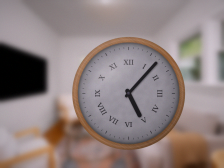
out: 5:07
